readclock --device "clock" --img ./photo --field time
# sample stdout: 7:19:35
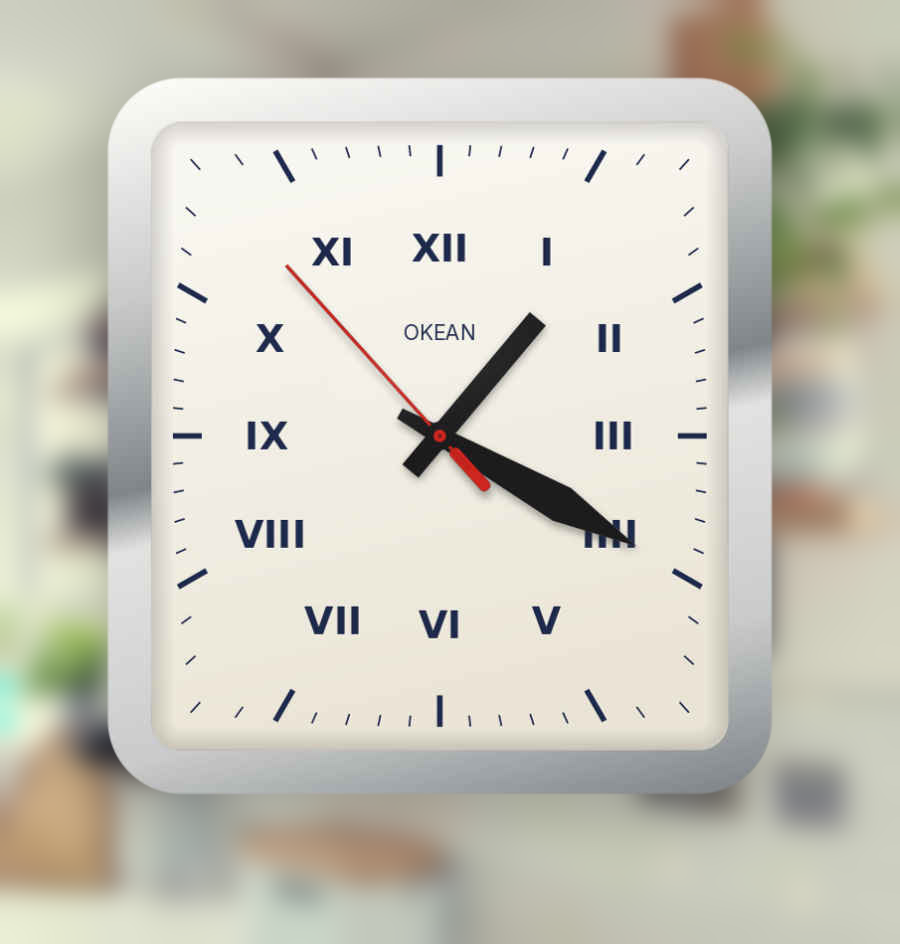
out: 1:19:53
